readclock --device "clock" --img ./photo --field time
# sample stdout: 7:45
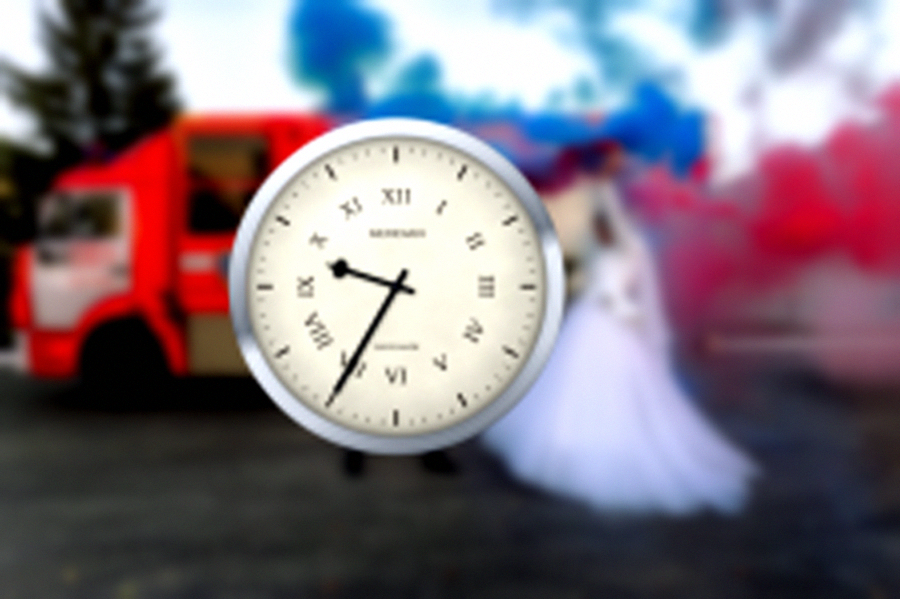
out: 9:35
